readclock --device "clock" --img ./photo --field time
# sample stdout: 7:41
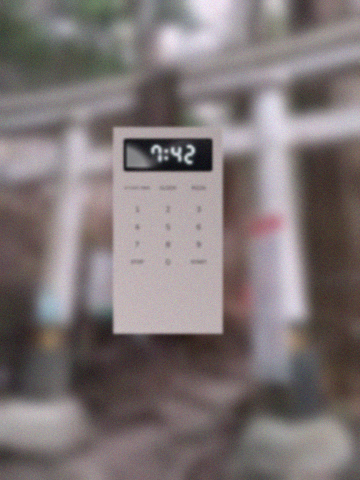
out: 7:42
